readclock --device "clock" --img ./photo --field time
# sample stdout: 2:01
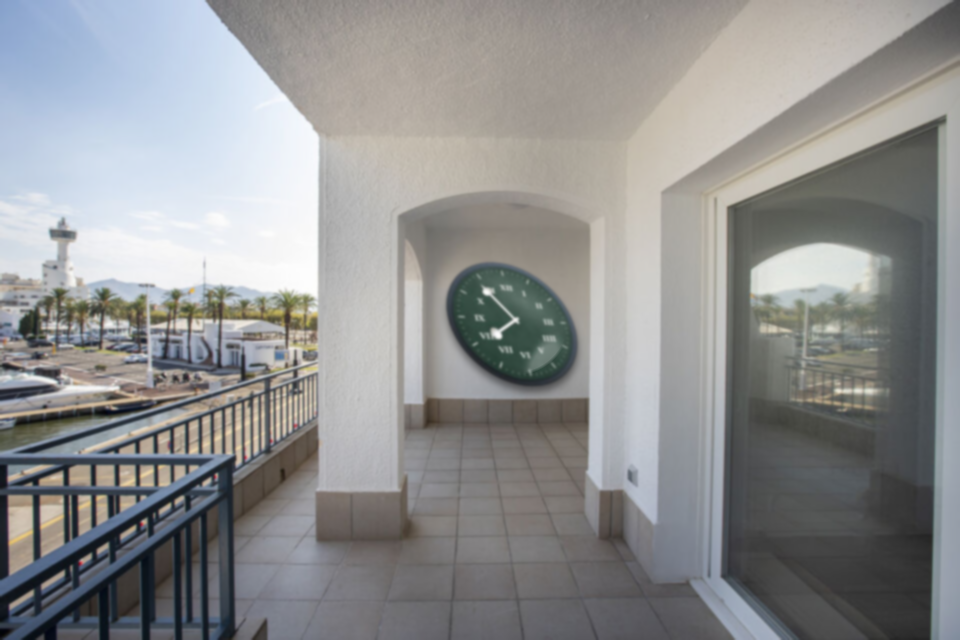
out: 7:54
